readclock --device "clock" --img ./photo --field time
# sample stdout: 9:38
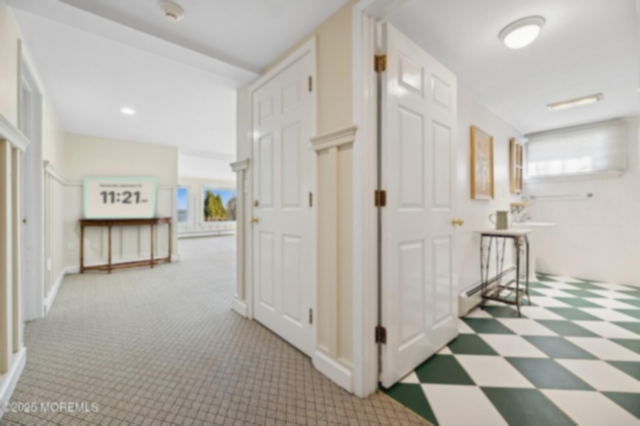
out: 11:21
